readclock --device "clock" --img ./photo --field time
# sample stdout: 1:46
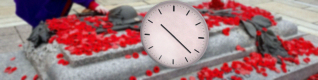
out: 10:22
